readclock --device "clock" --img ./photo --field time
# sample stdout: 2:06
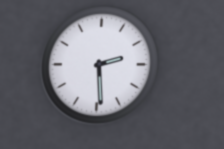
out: 2:29
